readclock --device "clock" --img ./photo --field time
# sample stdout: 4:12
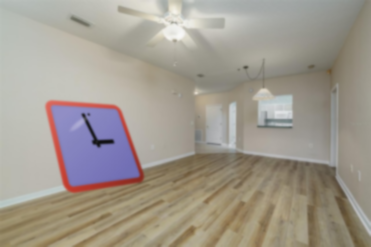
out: 2:58
